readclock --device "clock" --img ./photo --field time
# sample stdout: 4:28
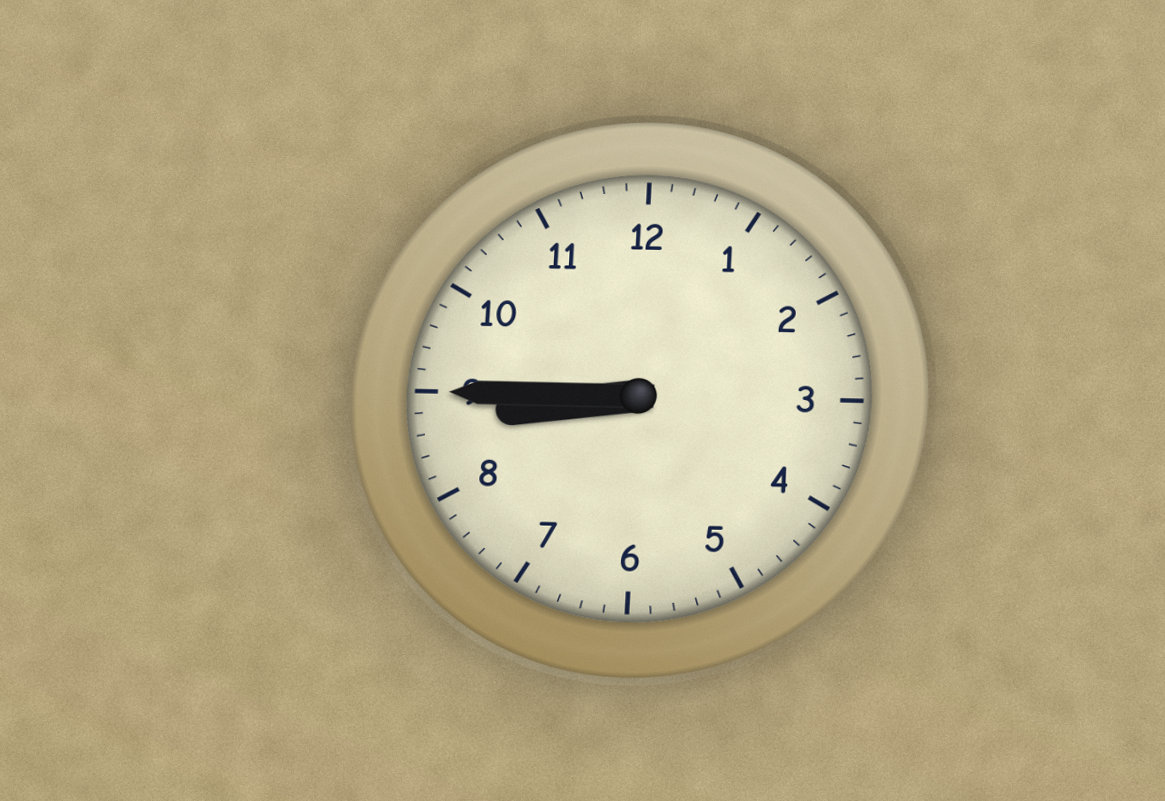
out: 8:45
